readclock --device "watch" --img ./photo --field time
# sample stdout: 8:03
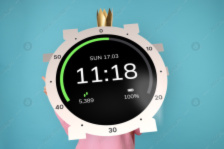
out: 11:18
